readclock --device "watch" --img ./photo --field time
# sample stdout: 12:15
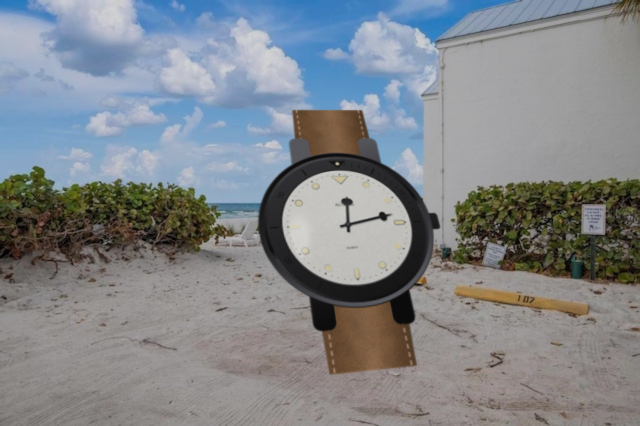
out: 12:13
